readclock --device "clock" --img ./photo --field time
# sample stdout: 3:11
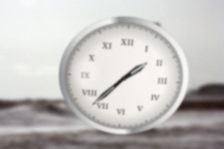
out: 1:37
